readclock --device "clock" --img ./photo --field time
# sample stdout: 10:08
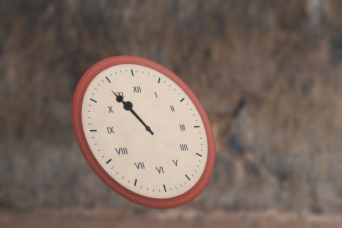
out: 10:54
